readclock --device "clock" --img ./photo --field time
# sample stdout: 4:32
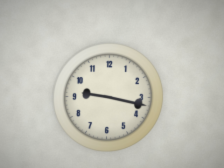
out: 9:17
